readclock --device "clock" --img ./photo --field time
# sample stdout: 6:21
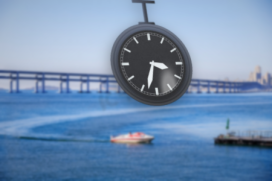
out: 3:33
